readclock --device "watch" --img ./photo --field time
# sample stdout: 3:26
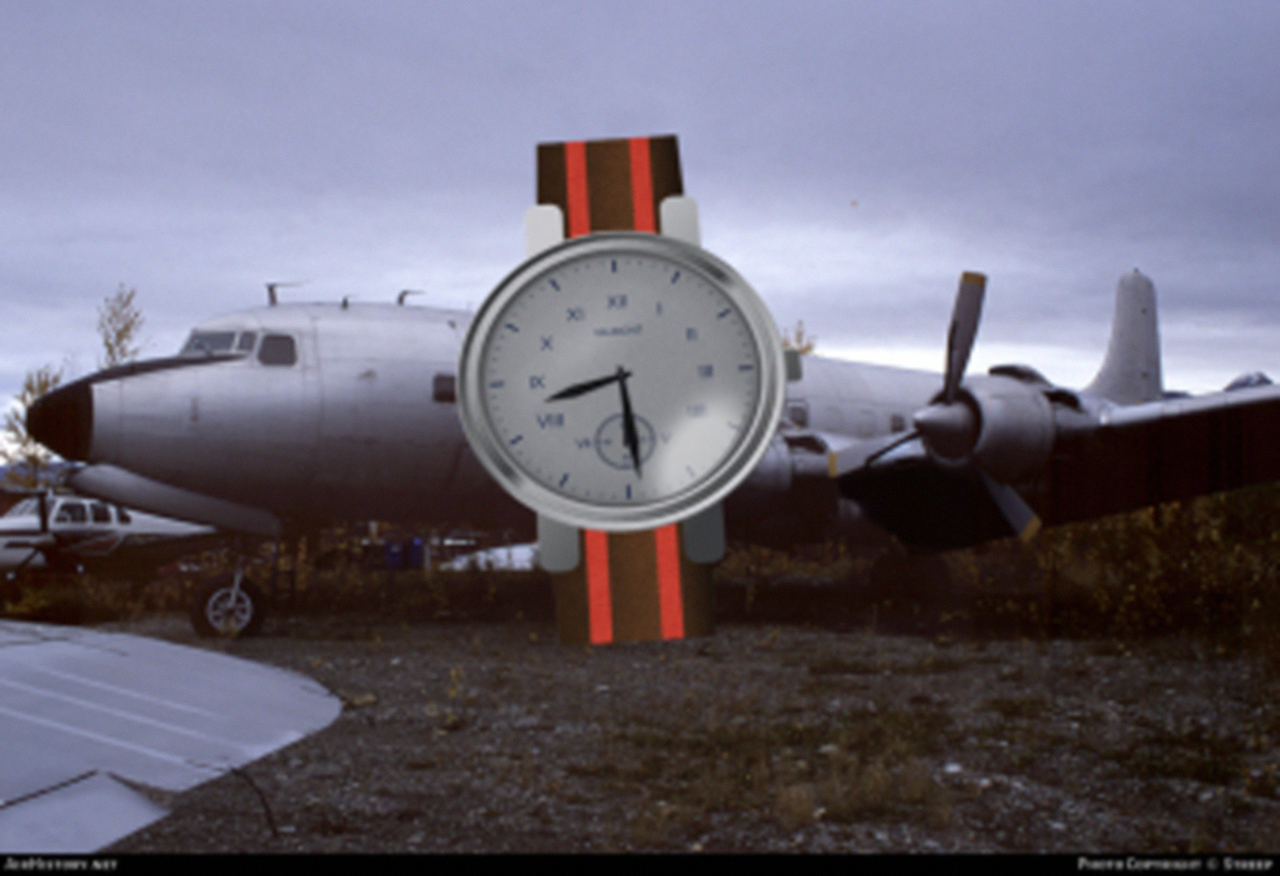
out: 8:29
